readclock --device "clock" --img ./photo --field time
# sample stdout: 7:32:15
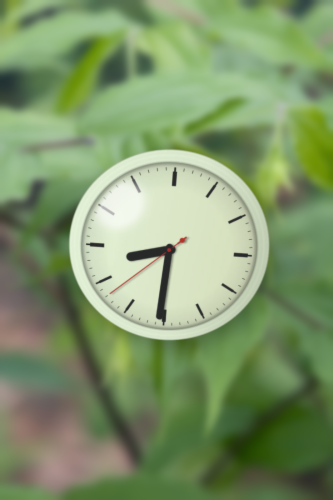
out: 8:30:38
